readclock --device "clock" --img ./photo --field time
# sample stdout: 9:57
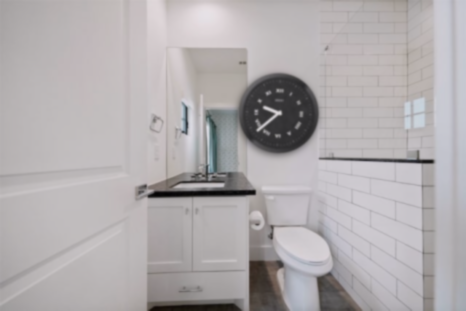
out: 9:38
